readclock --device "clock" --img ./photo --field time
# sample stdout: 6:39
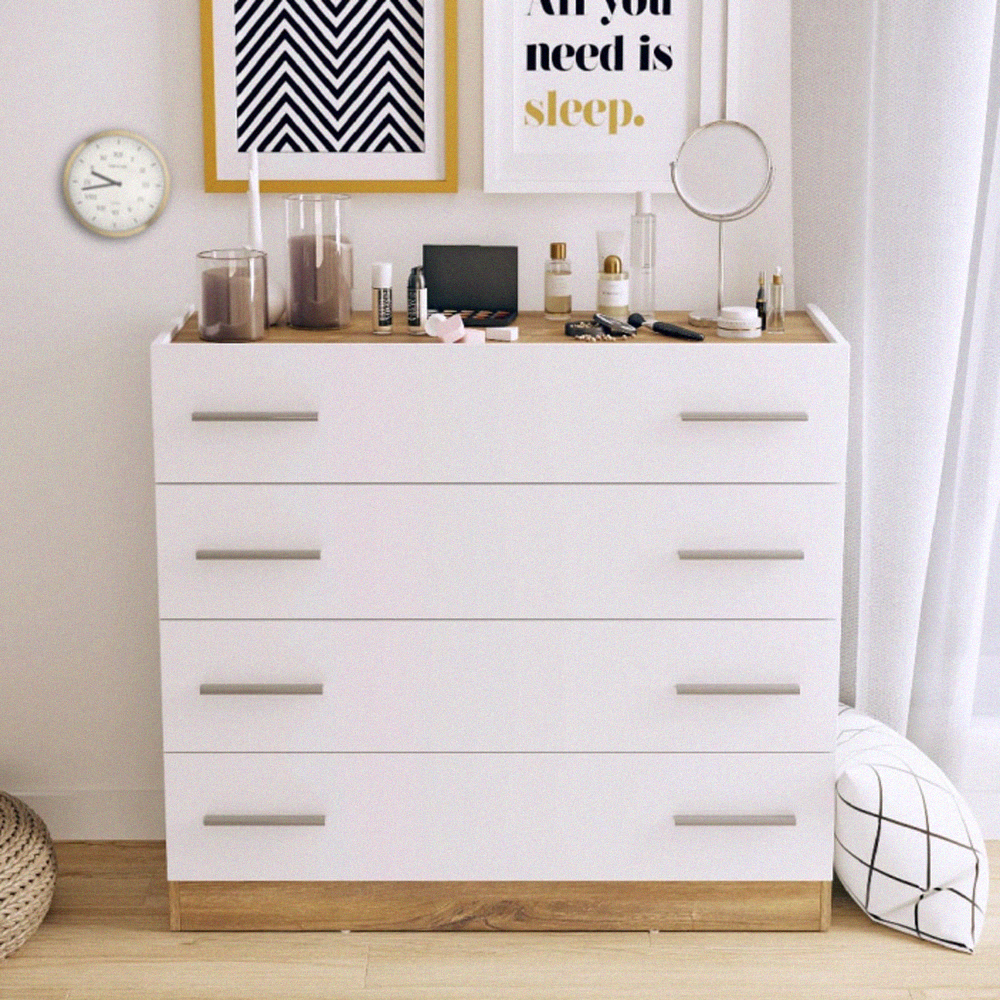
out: 9:43
